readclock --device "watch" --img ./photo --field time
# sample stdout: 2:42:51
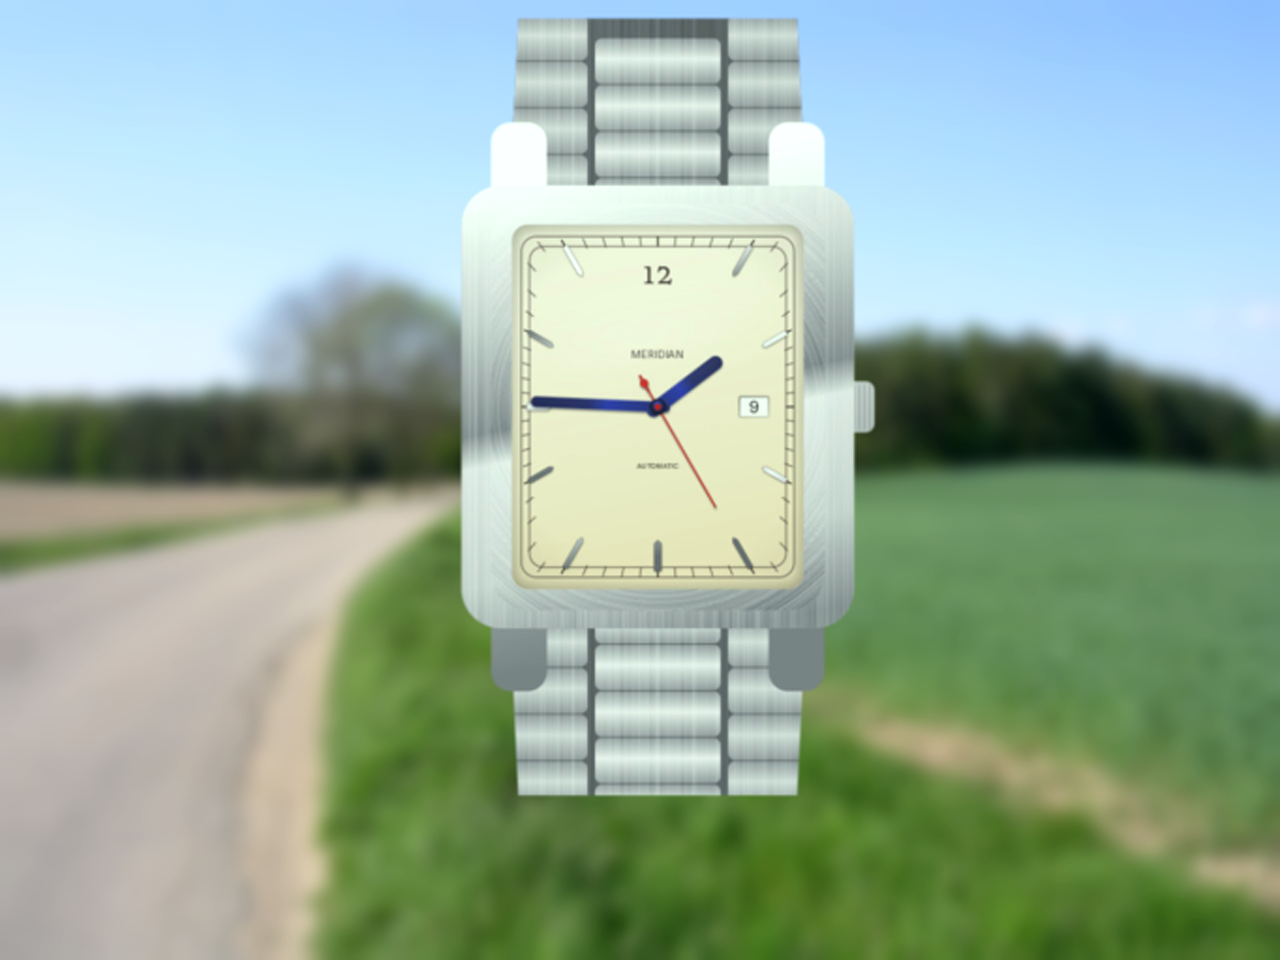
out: 1:45:25
